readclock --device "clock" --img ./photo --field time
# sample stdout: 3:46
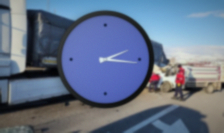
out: 2:16
